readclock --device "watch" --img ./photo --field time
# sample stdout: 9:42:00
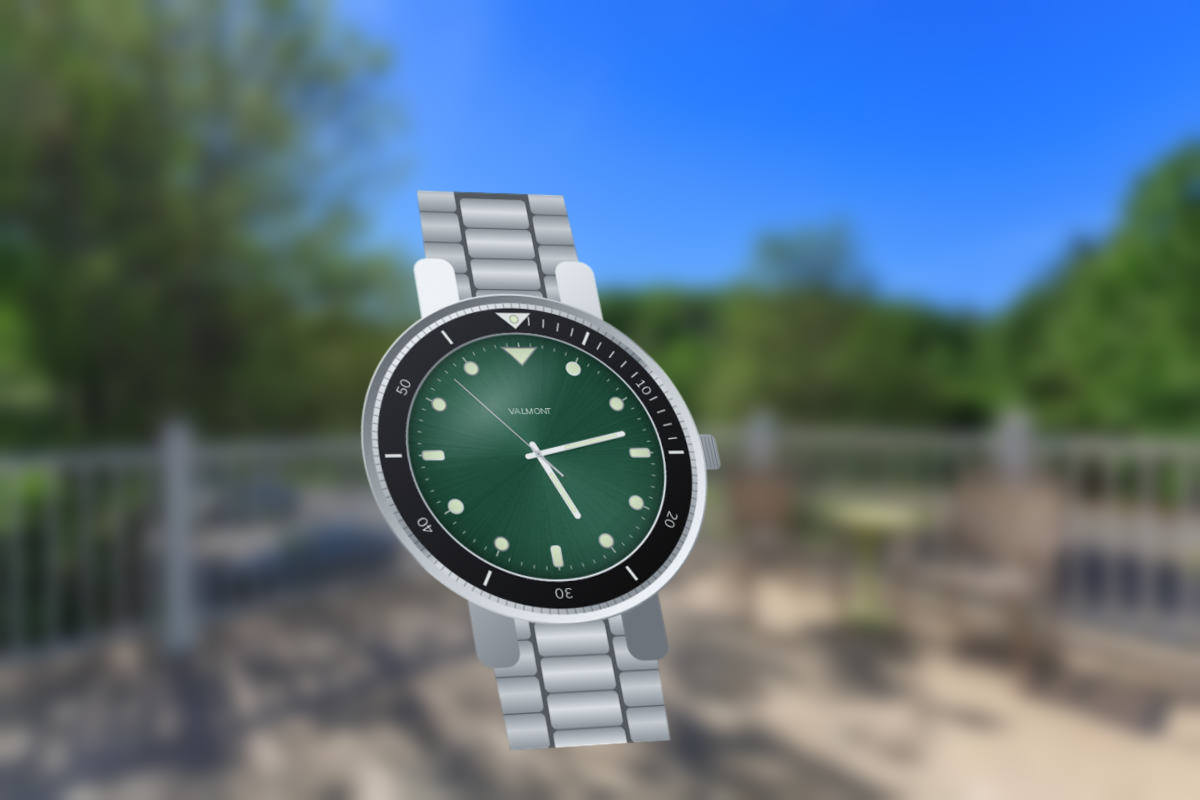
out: 5:12:53
